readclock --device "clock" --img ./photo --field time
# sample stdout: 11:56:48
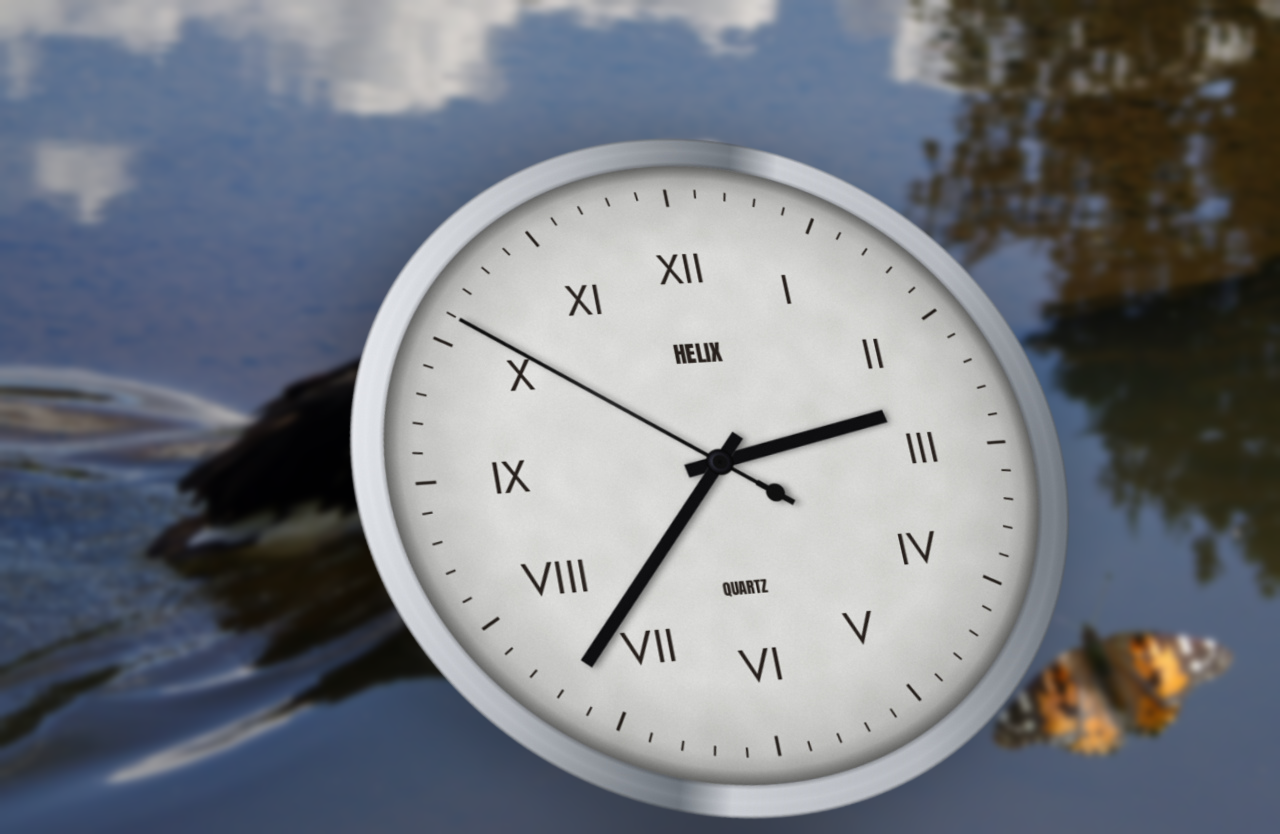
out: 2:36:51
